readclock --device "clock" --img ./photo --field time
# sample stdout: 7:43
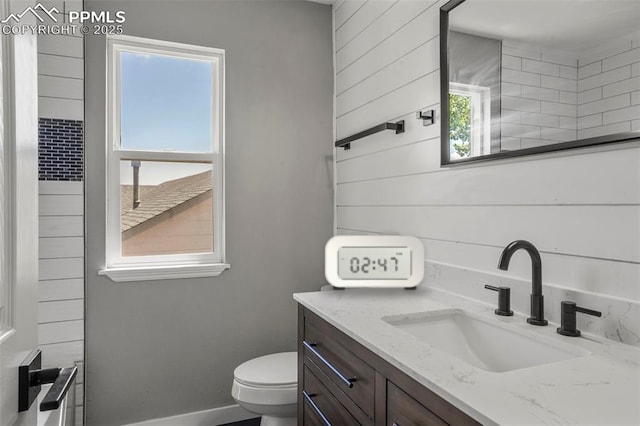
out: 2:47
